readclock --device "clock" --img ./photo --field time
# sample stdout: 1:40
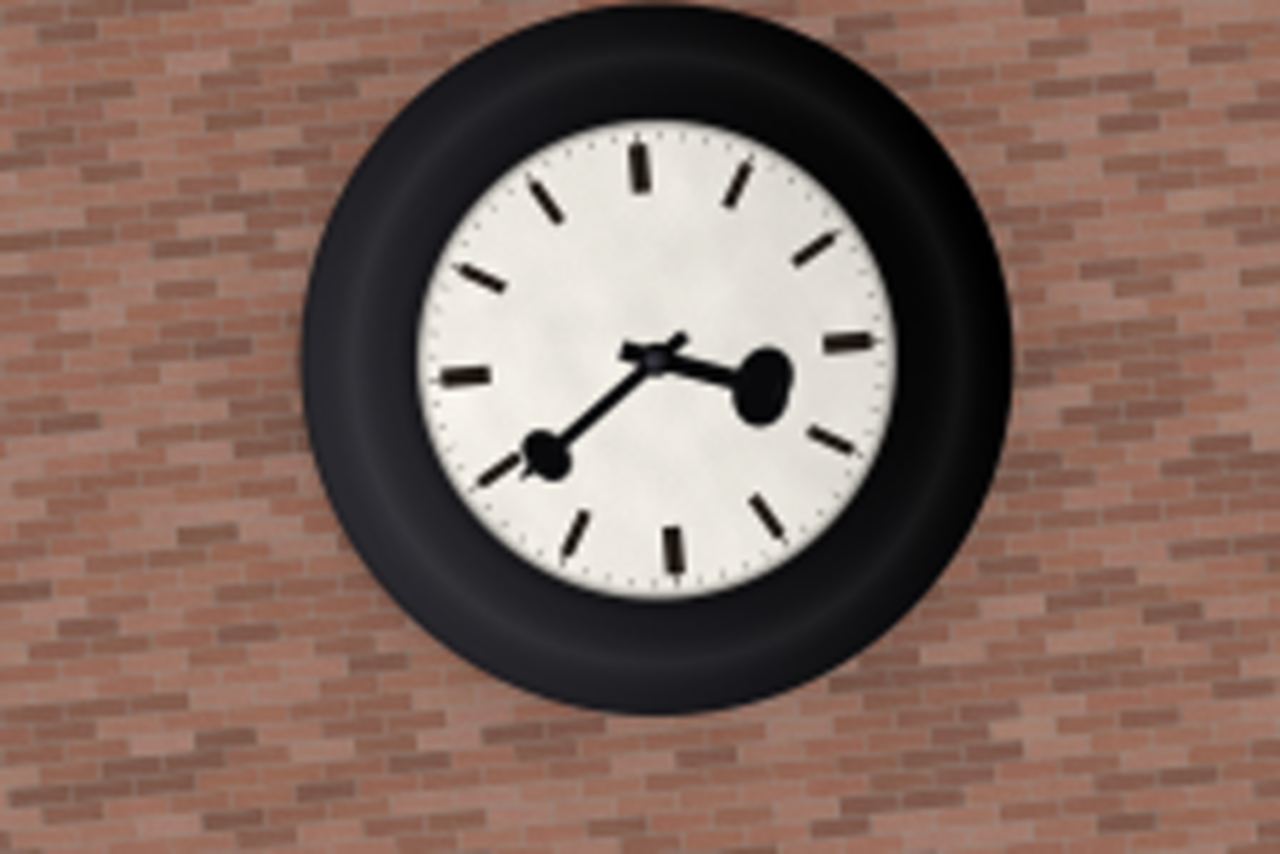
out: 3:39
